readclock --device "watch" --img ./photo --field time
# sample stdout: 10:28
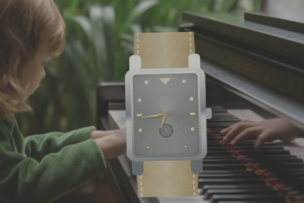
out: 6:44
